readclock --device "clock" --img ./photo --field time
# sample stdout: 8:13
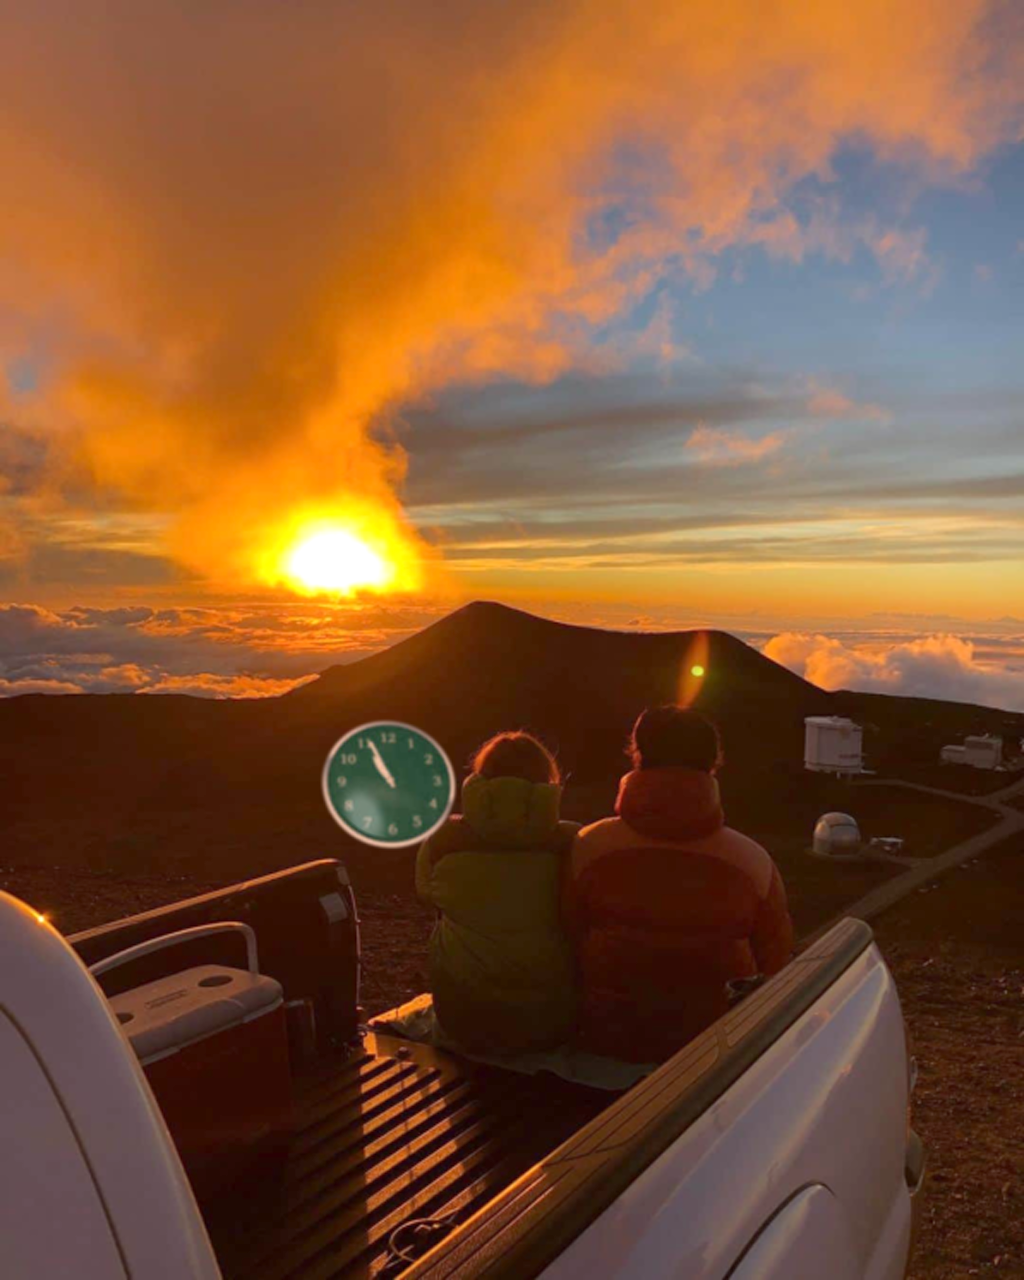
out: 10:56
